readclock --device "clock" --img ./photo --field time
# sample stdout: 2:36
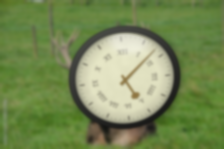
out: 5:08
